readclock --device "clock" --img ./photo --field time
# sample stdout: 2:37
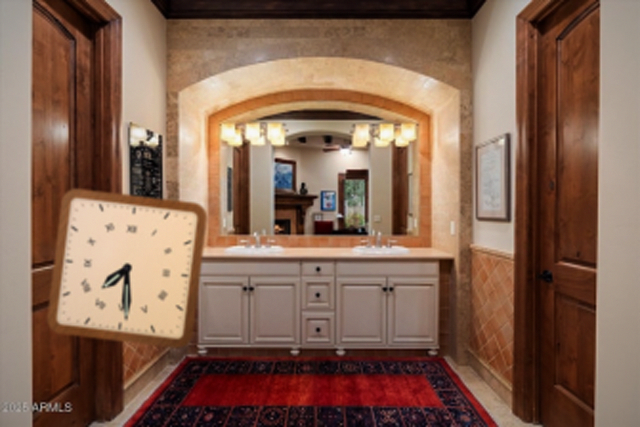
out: 7:29
